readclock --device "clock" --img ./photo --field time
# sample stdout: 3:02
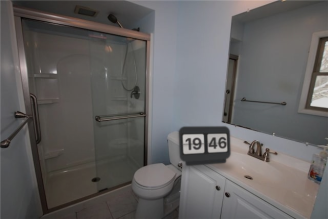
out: 19:46
